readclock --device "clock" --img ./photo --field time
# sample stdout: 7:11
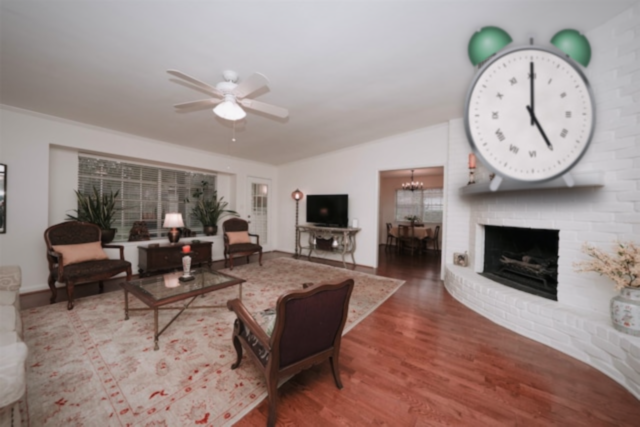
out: 5:00
